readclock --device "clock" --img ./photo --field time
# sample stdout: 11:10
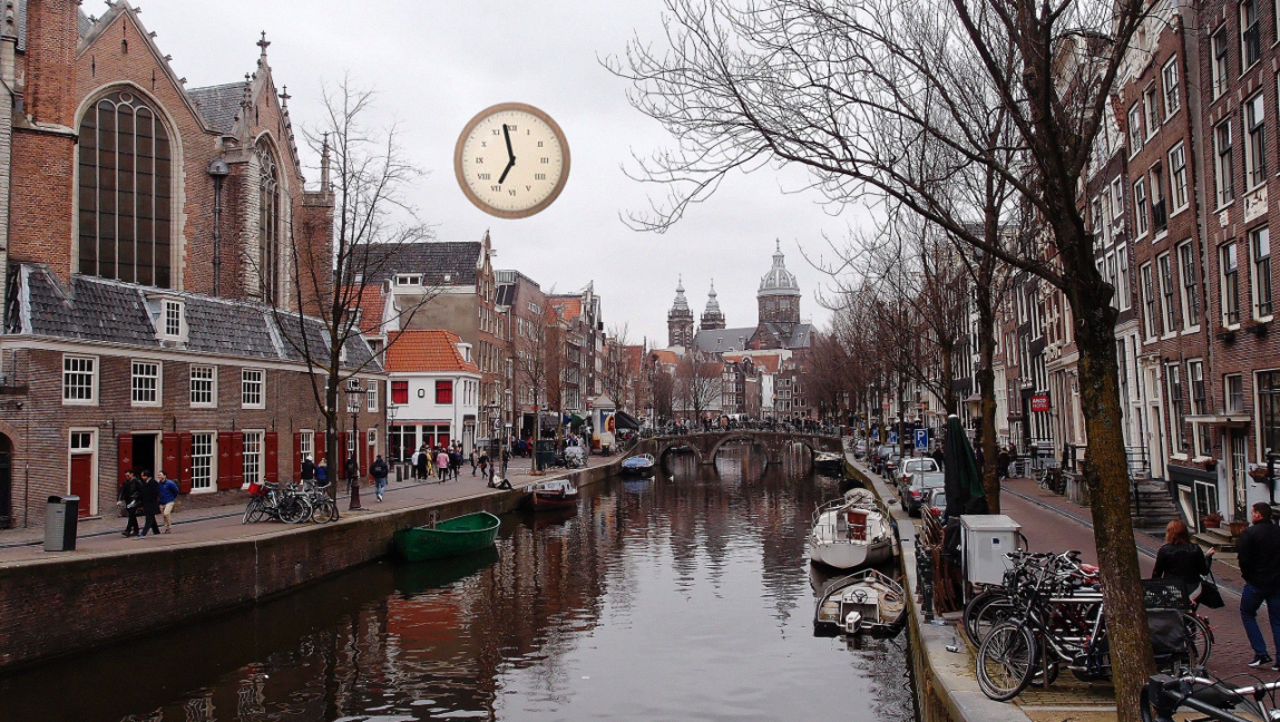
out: 6:58
